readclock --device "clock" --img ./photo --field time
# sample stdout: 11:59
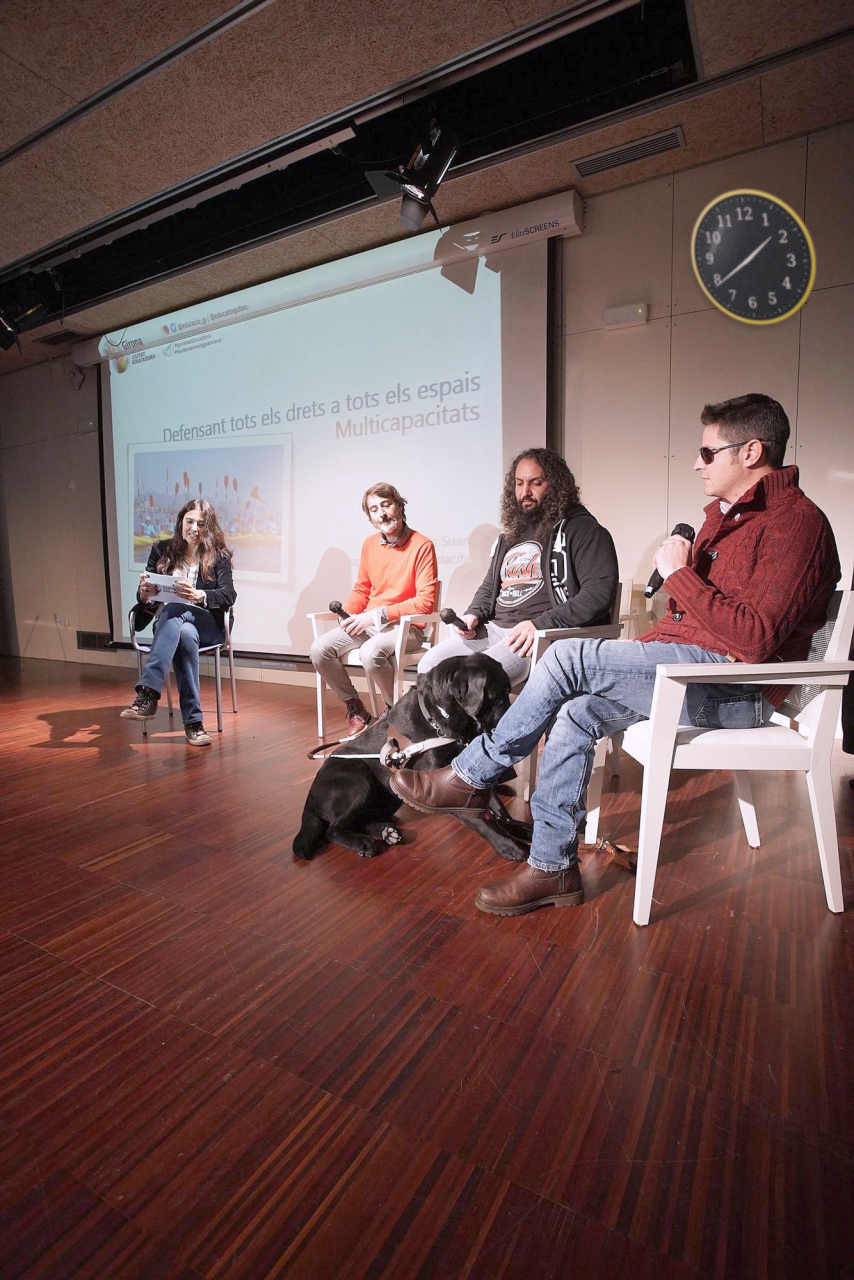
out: 1:39
